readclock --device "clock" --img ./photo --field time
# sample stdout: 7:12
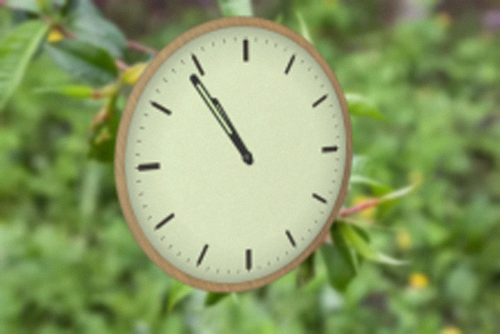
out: 10:54
